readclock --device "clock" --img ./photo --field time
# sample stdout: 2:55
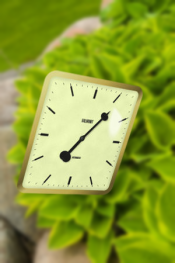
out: 7:06
